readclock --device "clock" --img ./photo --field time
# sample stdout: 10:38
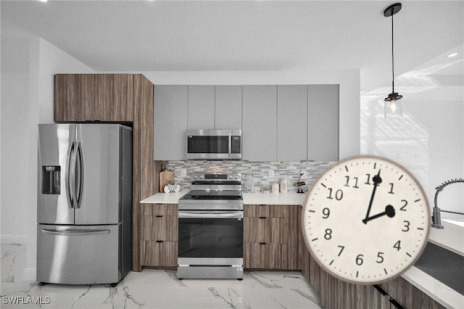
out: 2:01
